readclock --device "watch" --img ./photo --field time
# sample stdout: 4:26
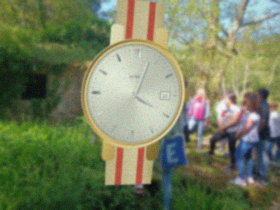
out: 4:03
